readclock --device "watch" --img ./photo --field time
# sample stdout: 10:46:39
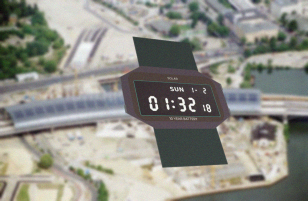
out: 1:32:18
